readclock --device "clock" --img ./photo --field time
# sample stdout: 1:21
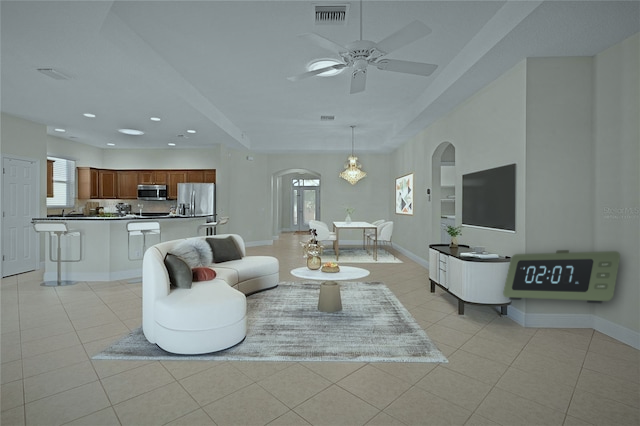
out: 2:07
